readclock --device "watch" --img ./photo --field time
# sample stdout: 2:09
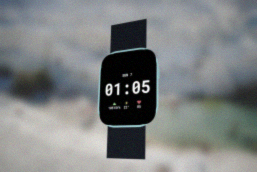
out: 1:05
